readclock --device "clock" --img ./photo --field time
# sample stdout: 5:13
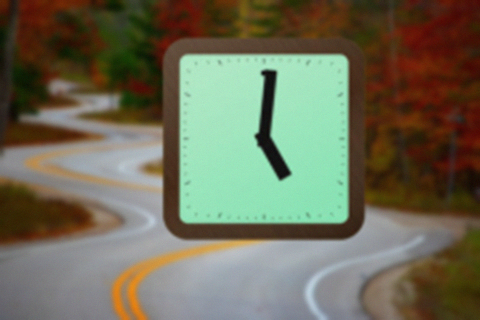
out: 5:01
